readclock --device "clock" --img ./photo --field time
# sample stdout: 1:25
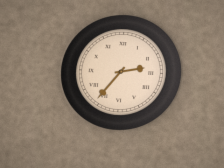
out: 2:36
